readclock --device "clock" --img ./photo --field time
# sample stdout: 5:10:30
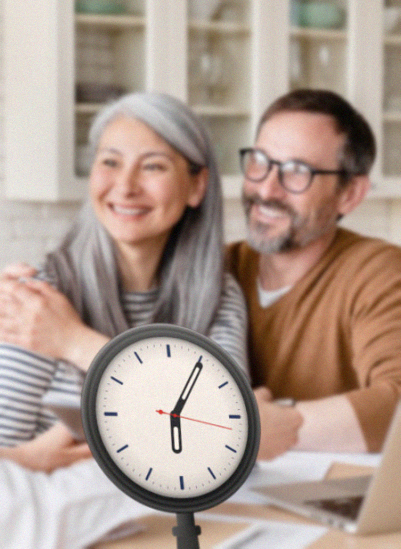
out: 6:05:17
